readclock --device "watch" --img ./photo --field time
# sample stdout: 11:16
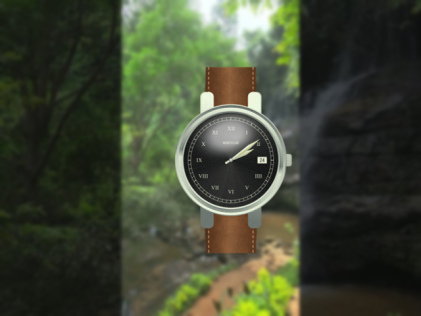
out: 2:09
